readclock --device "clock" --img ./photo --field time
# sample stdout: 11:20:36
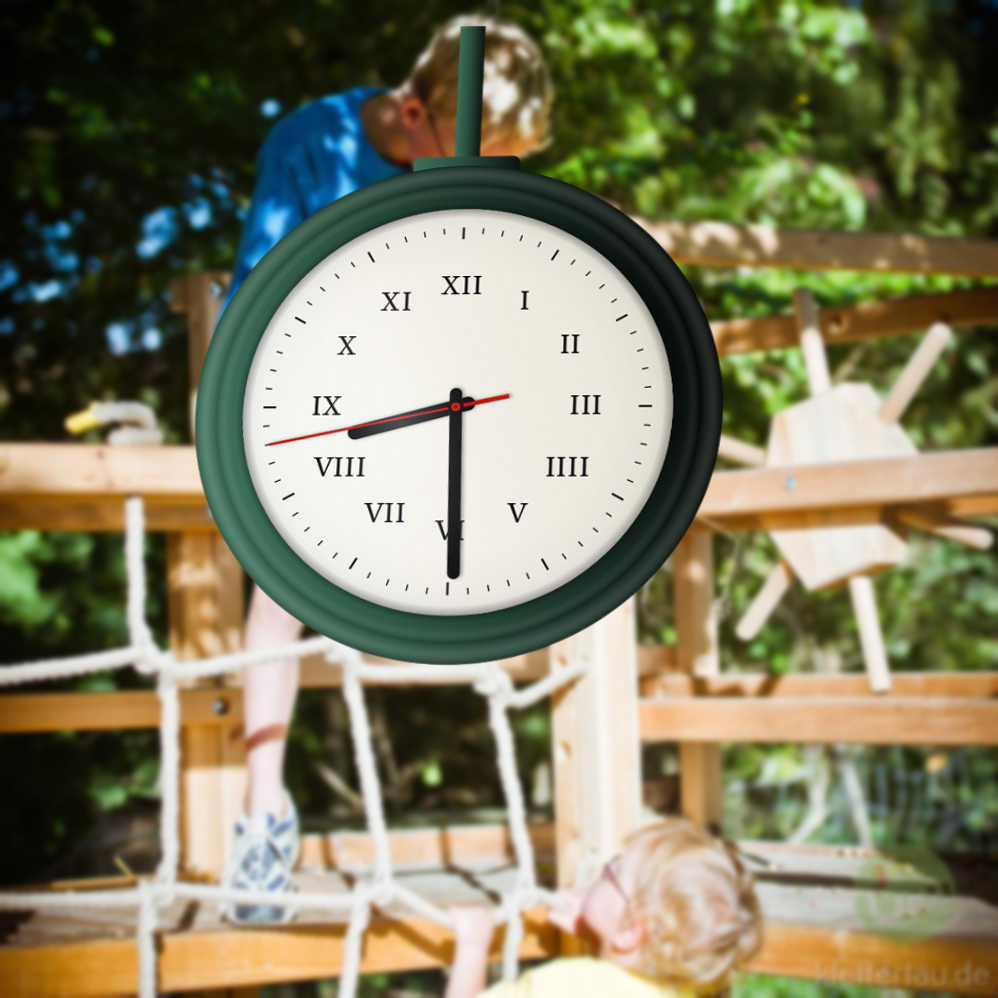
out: 8:29:43
